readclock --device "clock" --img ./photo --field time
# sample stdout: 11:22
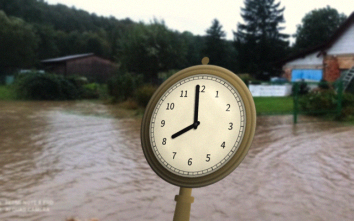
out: 7:59
